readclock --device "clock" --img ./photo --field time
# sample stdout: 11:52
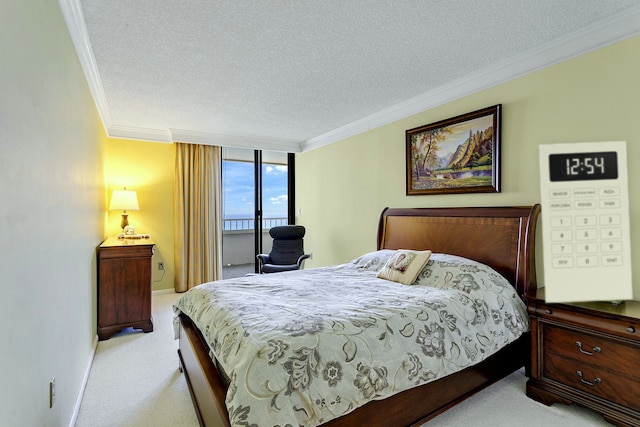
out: 12:54
